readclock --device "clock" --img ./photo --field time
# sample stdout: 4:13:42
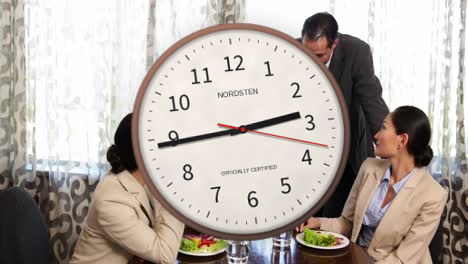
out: 2:44:18
